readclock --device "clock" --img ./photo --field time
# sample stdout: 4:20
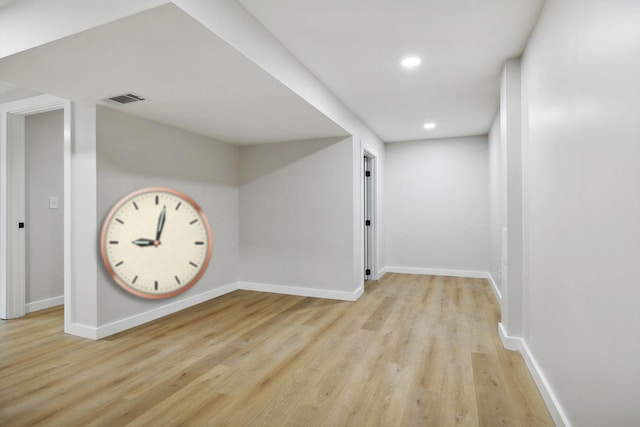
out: 9:02
